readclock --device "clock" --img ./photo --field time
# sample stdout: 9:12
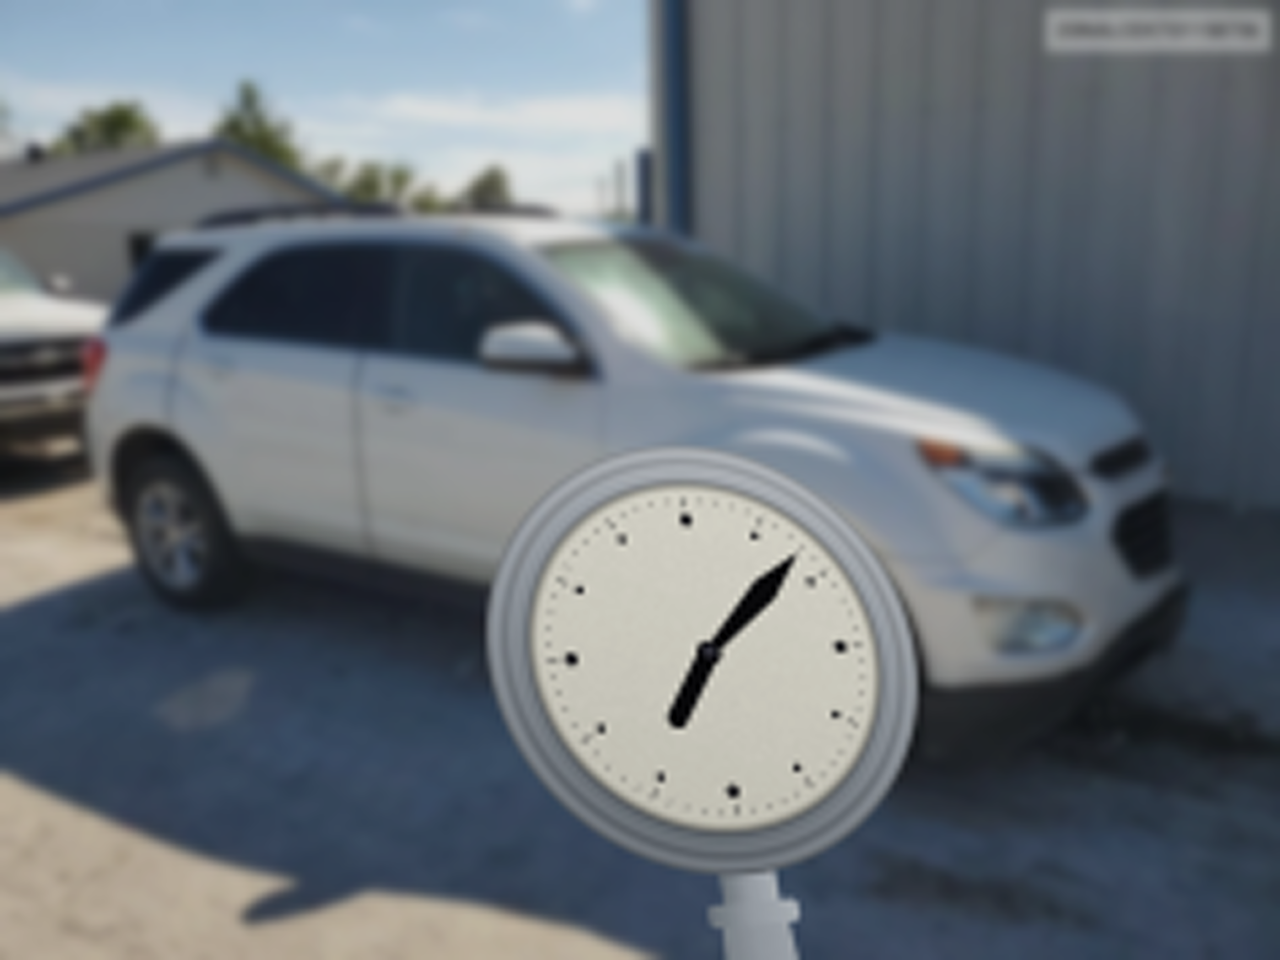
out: 7:08
